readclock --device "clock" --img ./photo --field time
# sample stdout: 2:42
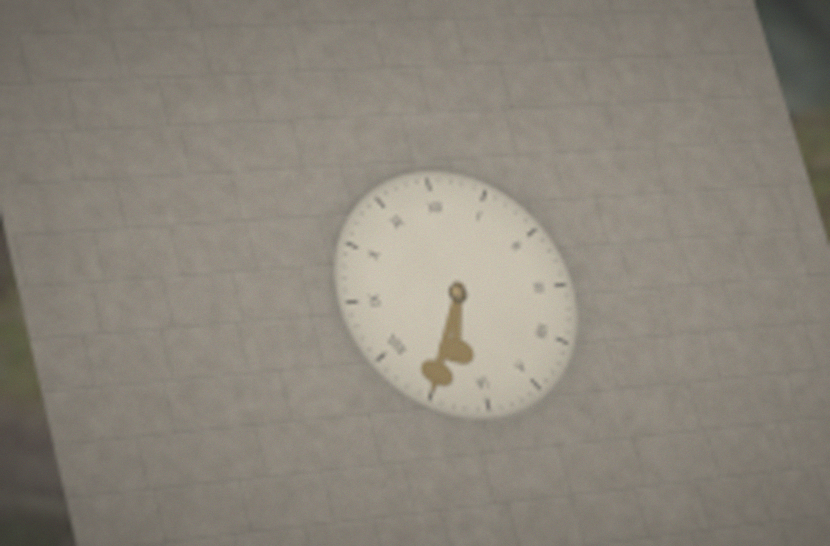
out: 6:35
